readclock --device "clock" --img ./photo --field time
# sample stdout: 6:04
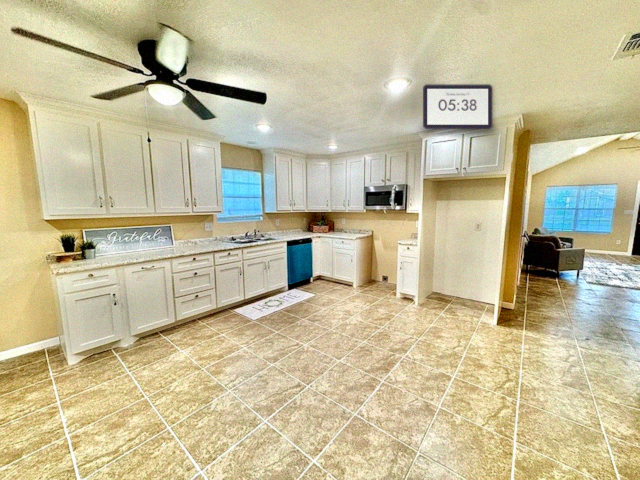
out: 5:38
